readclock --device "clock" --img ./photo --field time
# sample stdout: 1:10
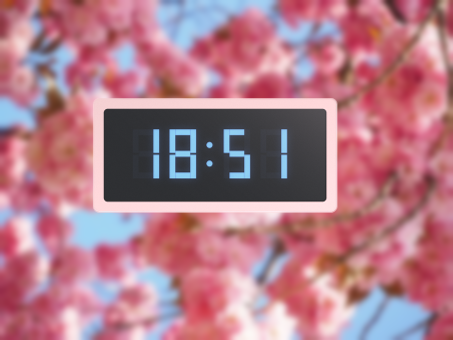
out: 18:51
